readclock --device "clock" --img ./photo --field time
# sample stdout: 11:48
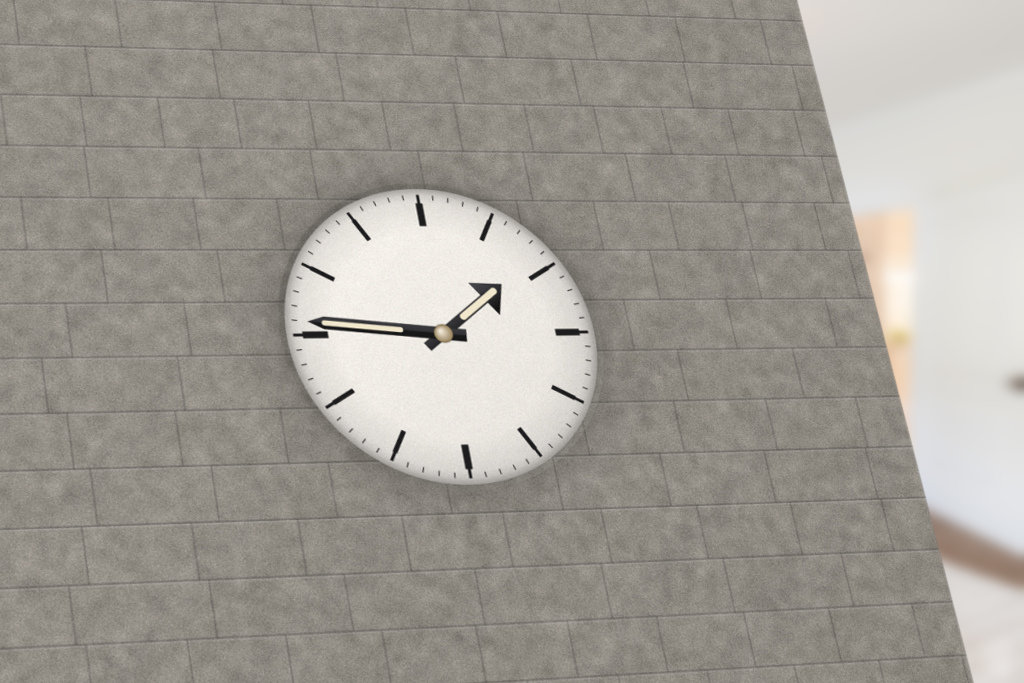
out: 1:46
